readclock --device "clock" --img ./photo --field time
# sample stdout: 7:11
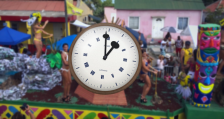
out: 12:59
